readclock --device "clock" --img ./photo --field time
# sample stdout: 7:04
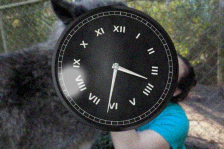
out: 3:31
